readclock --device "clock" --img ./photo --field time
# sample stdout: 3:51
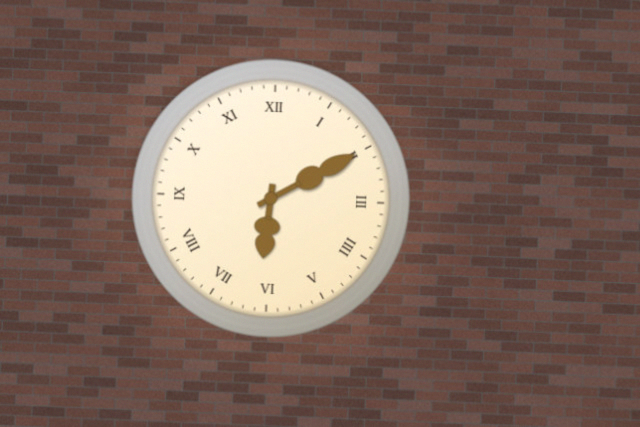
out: 6:10
